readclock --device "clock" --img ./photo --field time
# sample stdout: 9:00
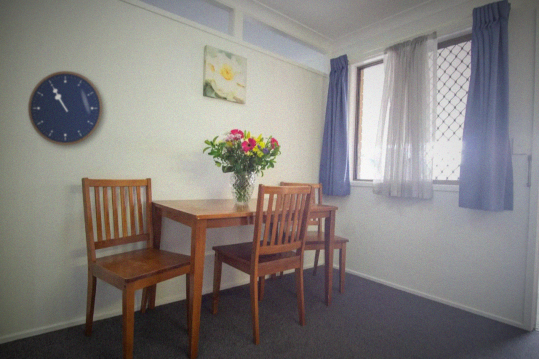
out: 10:55
